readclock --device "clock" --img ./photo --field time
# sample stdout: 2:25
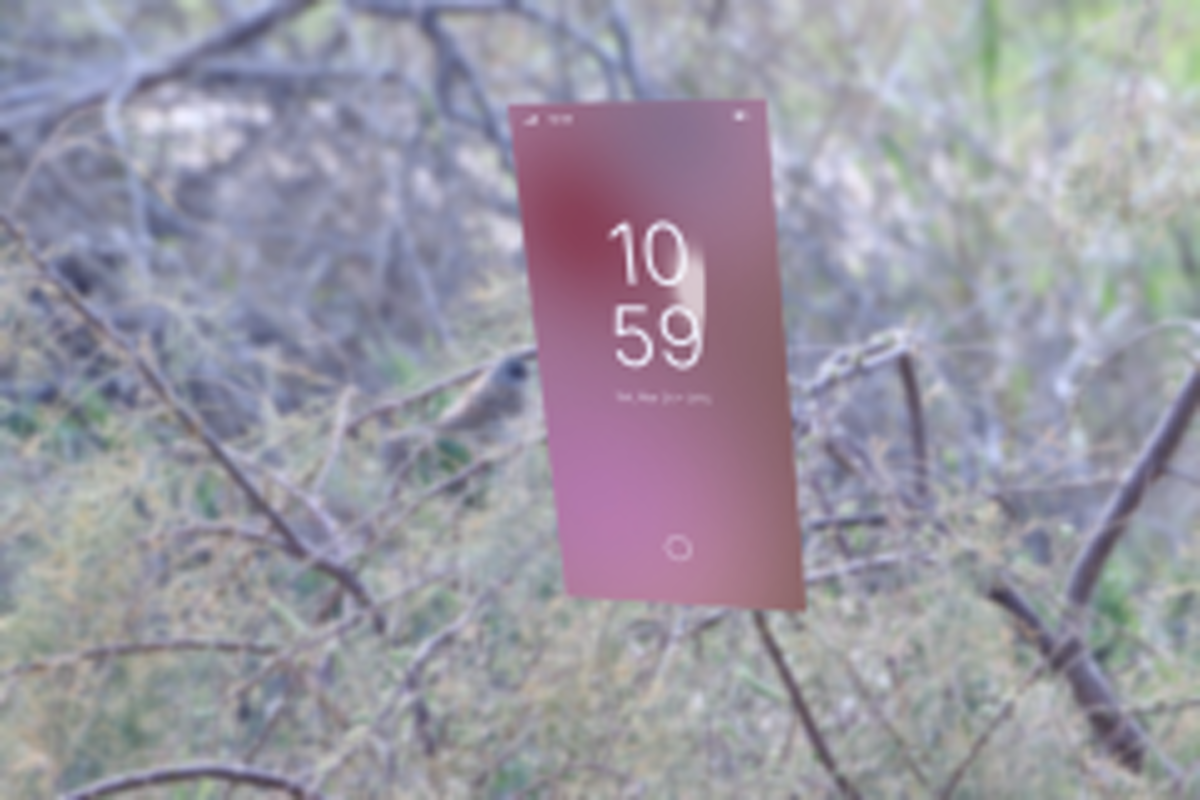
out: 10:59
